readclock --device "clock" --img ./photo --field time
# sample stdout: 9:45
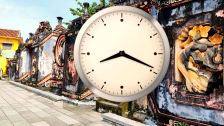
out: 8:19
